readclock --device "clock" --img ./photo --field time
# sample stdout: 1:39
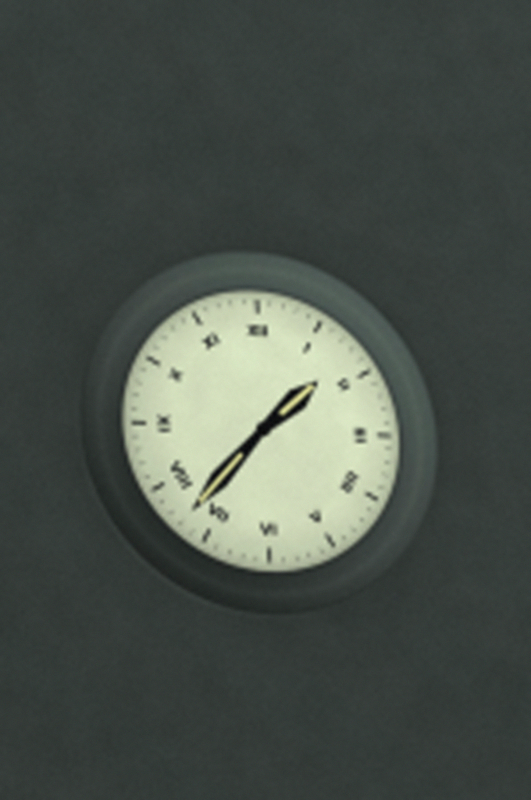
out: 1:37
